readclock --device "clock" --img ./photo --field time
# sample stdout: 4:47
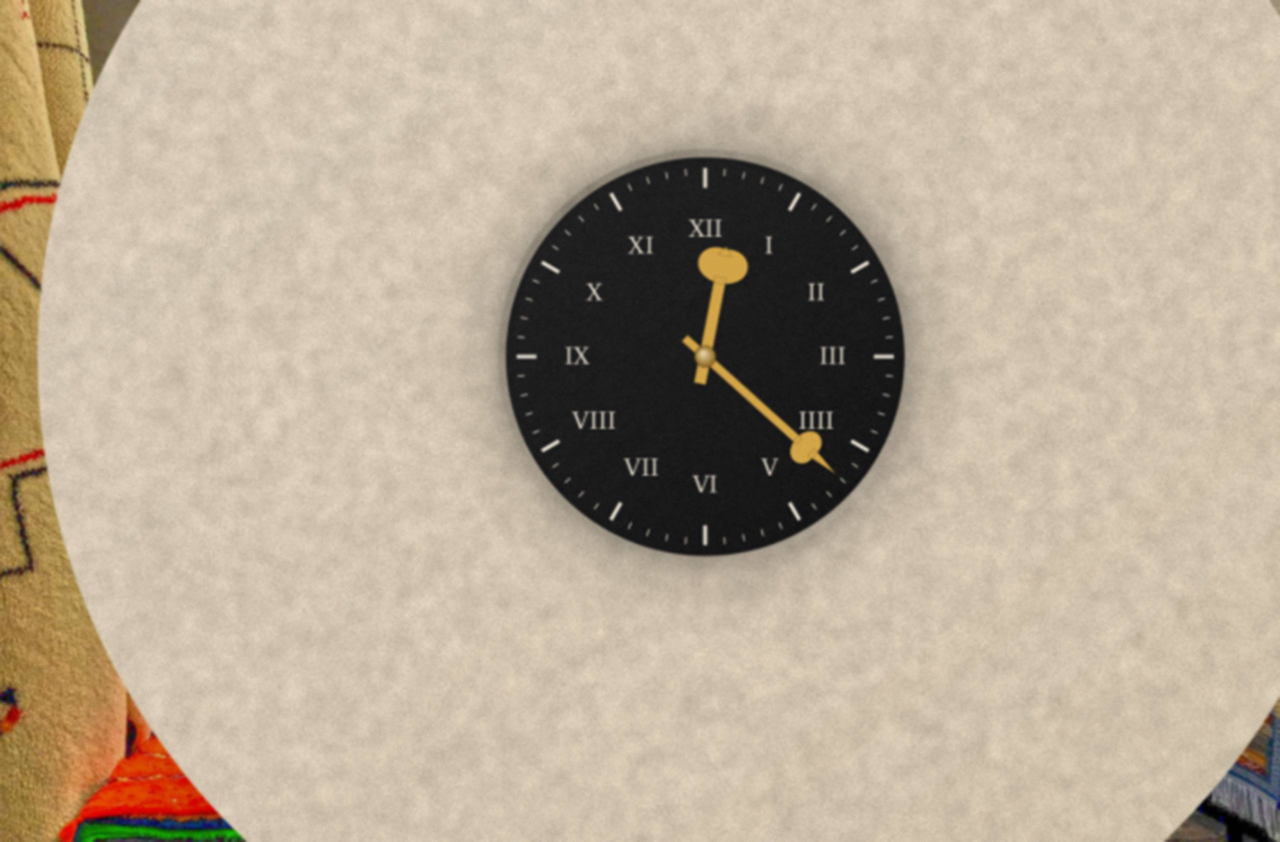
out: 12:22
